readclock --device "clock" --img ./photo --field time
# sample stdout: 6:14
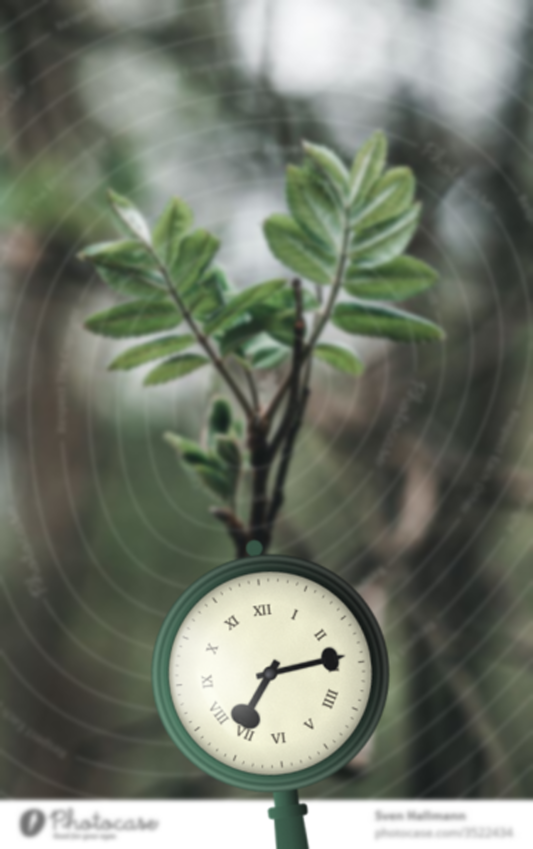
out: 7:14
